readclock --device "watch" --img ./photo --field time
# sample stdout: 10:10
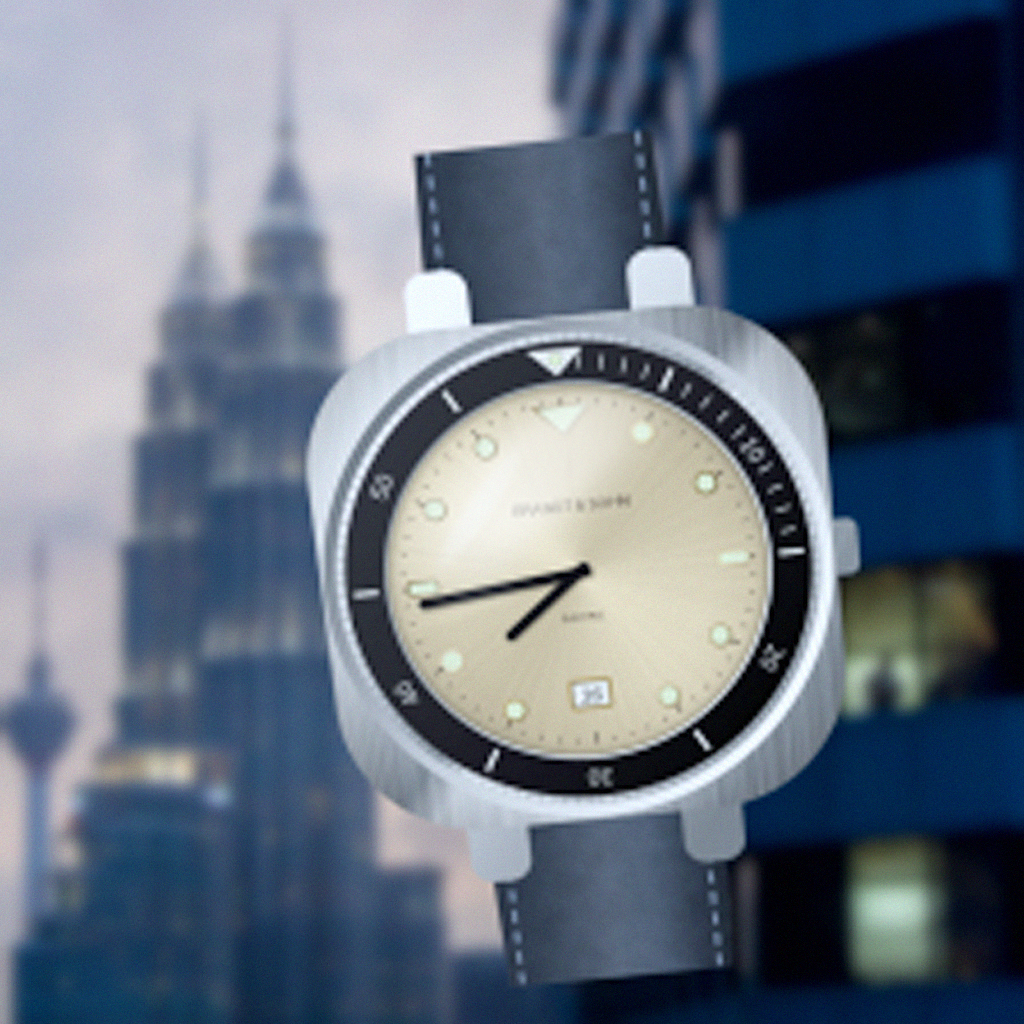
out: 7:44
